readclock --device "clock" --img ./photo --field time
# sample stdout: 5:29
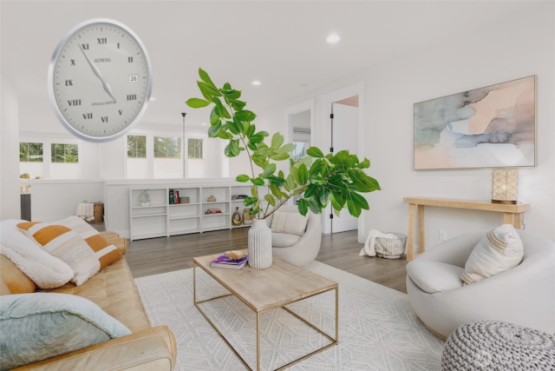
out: 4:54
